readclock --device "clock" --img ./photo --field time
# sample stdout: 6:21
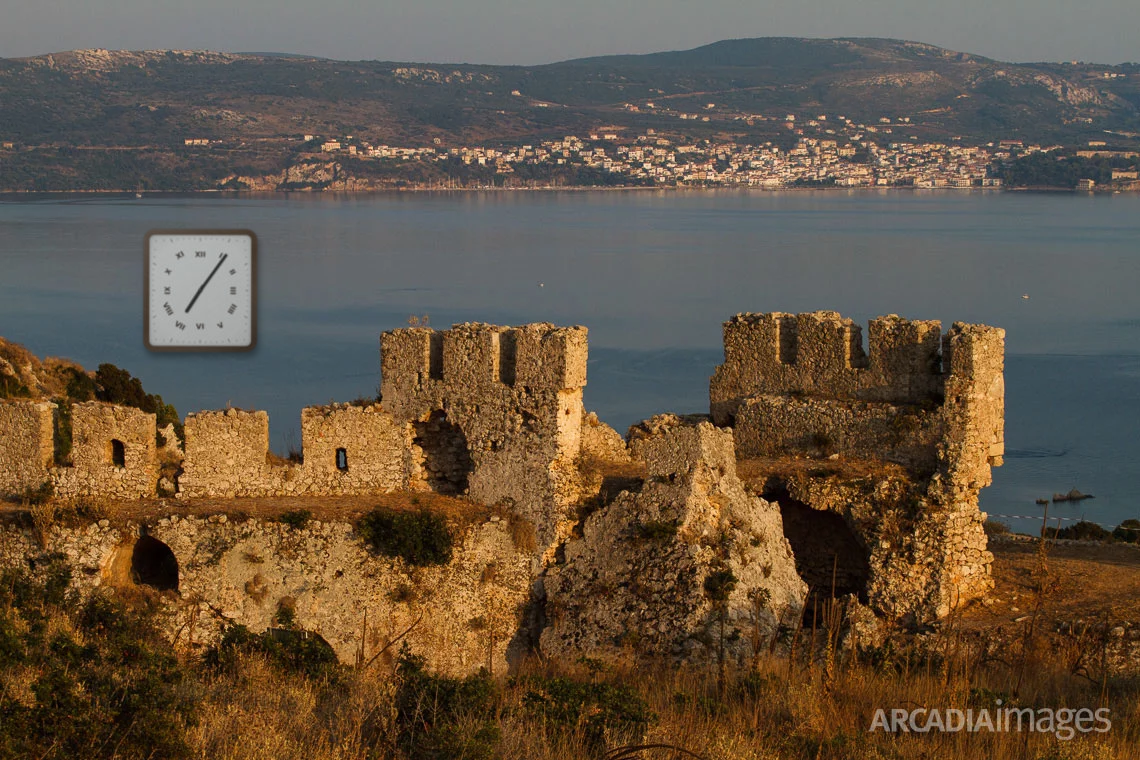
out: 7:06
